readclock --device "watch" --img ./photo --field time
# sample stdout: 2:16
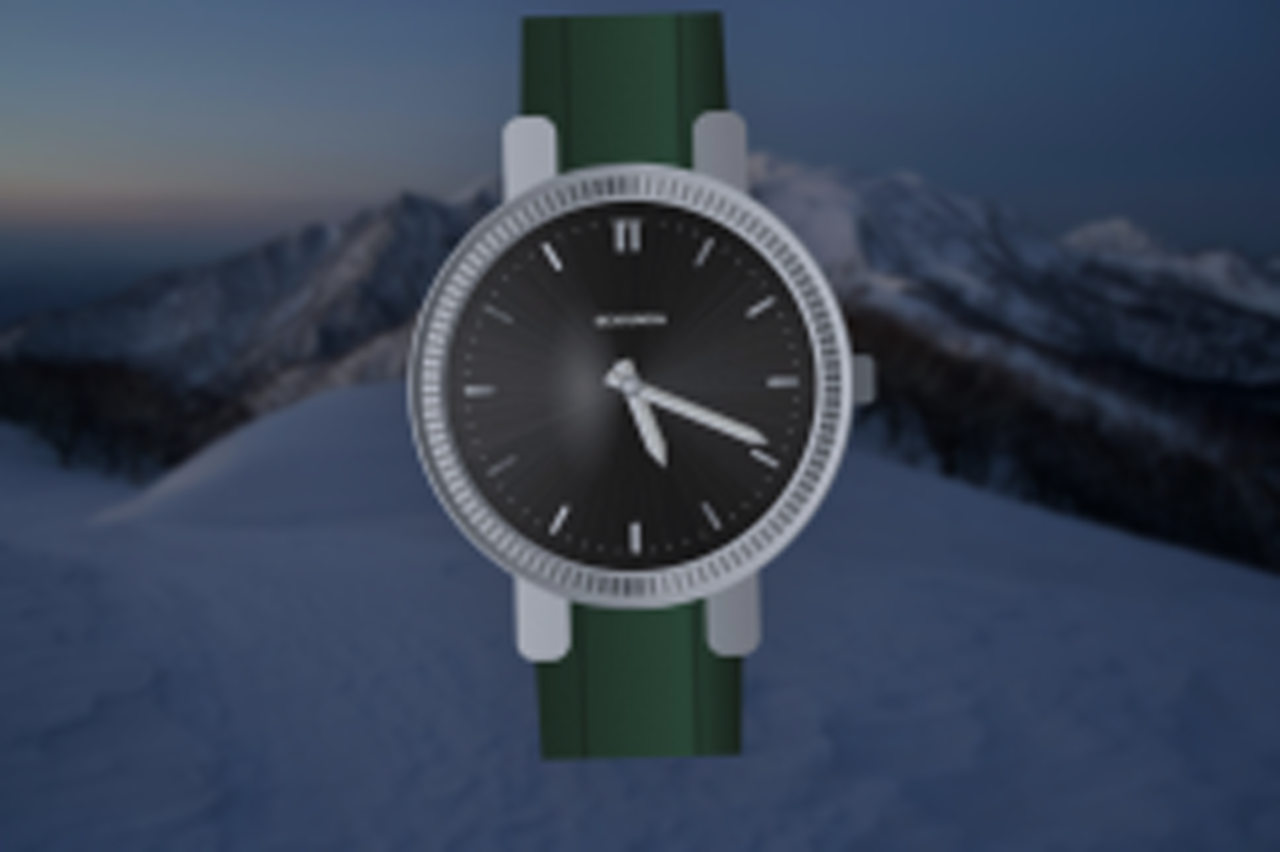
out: 5:19
